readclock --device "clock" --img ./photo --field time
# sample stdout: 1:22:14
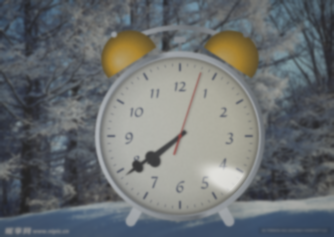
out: 7:39:03
